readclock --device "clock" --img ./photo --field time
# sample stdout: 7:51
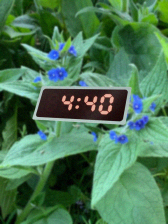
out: 4:40
